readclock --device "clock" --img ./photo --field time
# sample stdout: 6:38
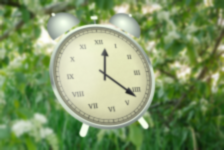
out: 12:22
